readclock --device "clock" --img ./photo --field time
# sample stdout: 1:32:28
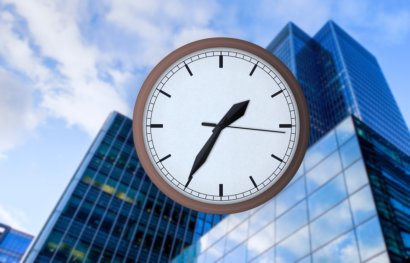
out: 1:35:16
